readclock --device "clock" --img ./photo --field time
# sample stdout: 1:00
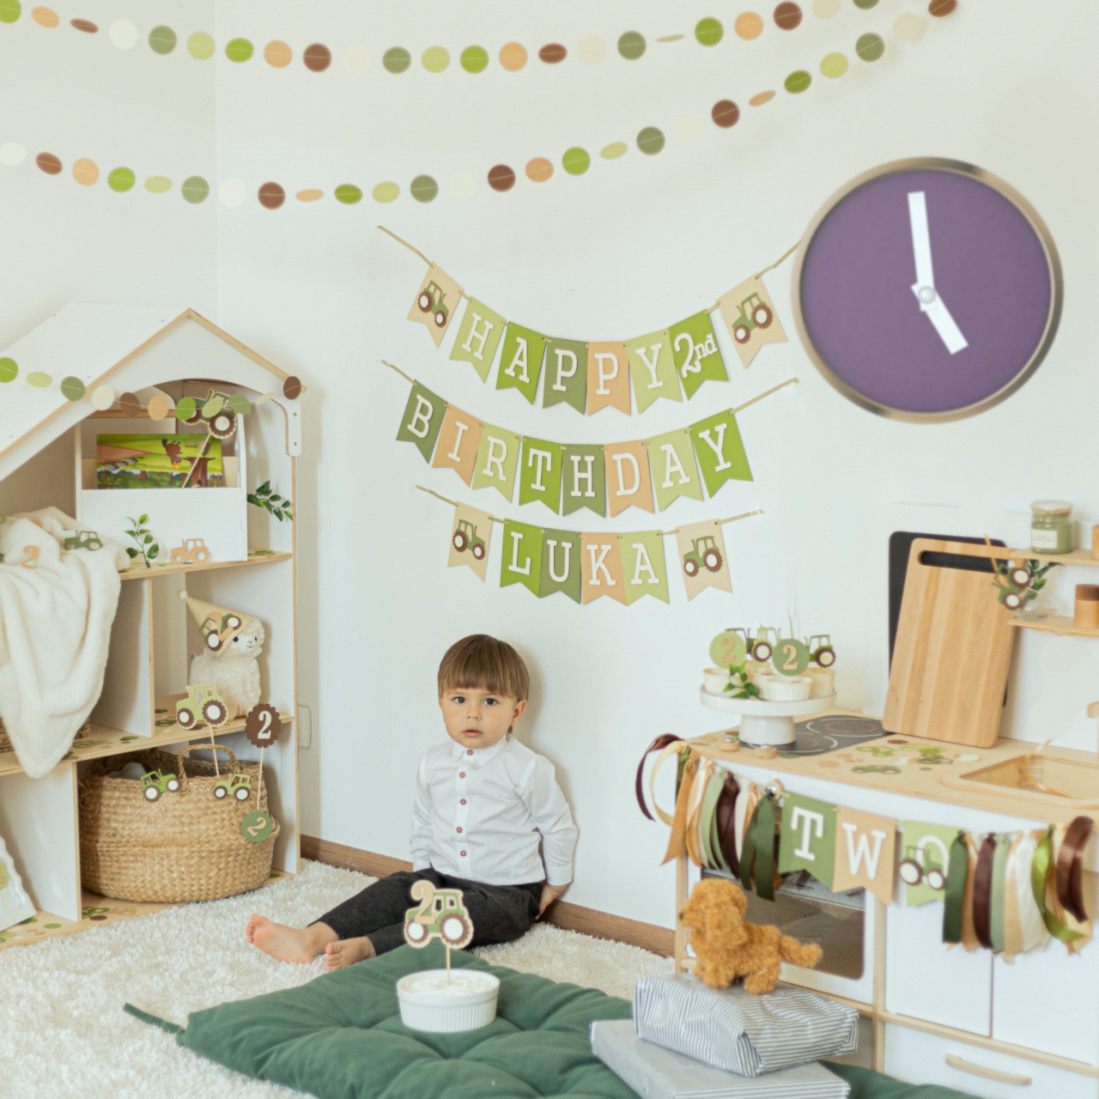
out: 4:59
